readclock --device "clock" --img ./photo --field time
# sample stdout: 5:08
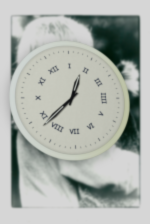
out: 1:43
